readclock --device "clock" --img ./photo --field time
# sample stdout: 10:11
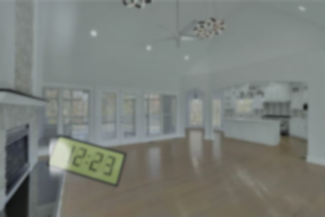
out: 12:23
